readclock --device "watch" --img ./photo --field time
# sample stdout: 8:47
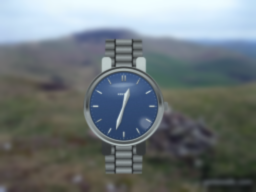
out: 12:33
